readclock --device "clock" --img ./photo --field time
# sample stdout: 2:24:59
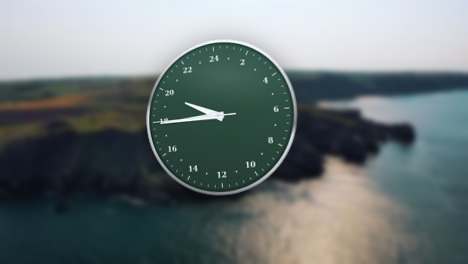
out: 19:44:45
